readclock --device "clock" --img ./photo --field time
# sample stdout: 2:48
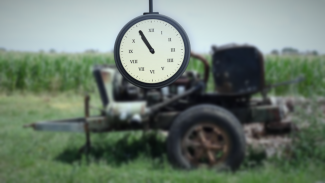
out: 10:55
